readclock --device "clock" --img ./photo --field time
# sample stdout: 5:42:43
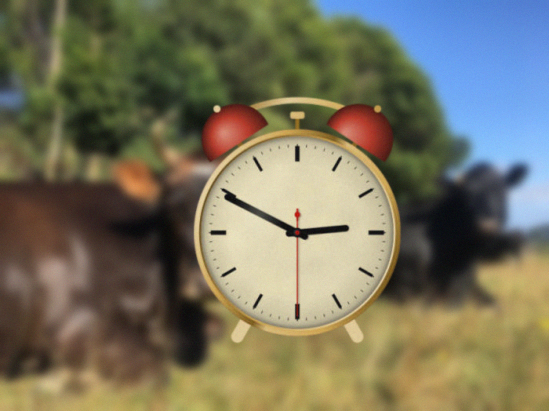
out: 2:49:30
